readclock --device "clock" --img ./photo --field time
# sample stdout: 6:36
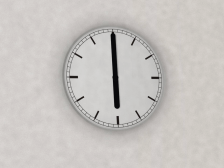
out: 6:00
